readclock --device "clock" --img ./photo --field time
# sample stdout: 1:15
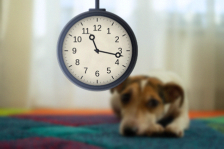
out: 11:17
